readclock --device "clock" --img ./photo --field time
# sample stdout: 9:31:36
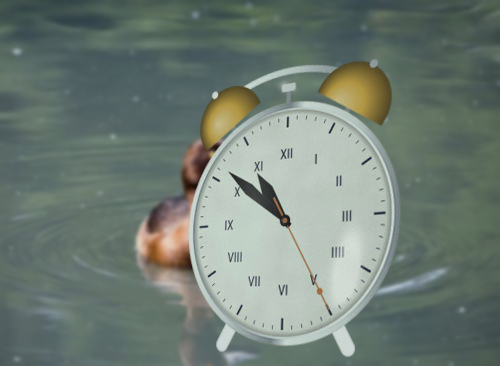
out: 10:51:25
